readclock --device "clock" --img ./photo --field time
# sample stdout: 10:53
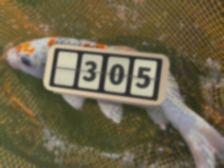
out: 3:05
